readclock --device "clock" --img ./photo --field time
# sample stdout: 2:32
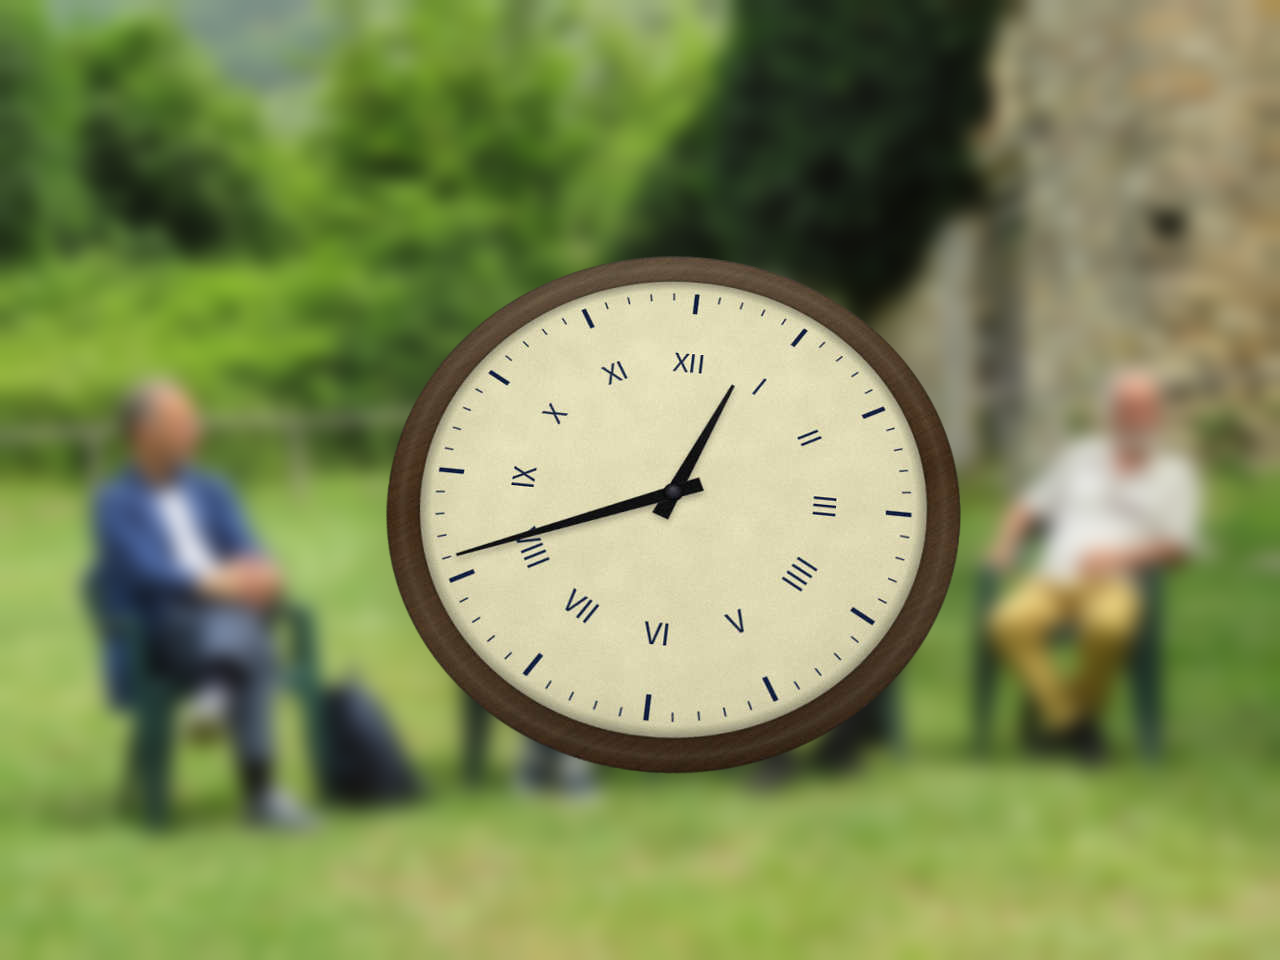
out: 12:41
